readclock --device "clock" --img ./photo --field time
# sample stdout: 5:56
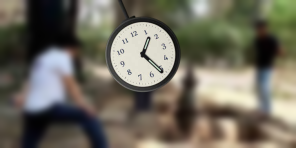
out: 1:26
